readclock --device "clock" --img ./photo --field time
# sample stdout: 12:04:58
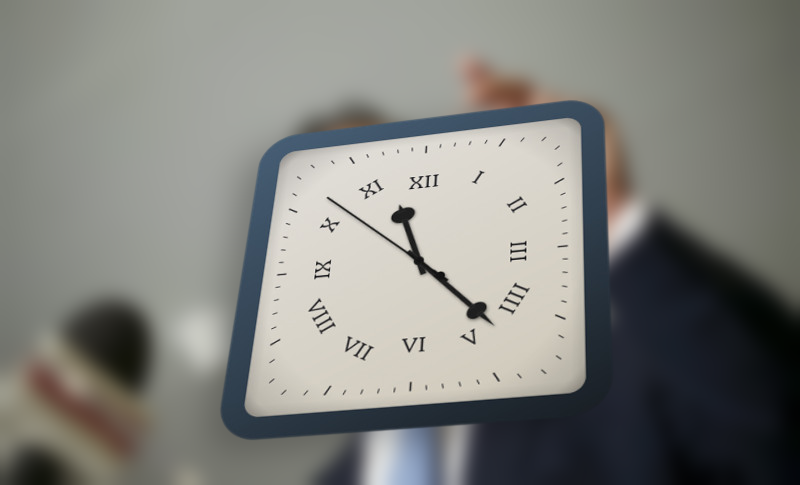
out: 11:22:52
